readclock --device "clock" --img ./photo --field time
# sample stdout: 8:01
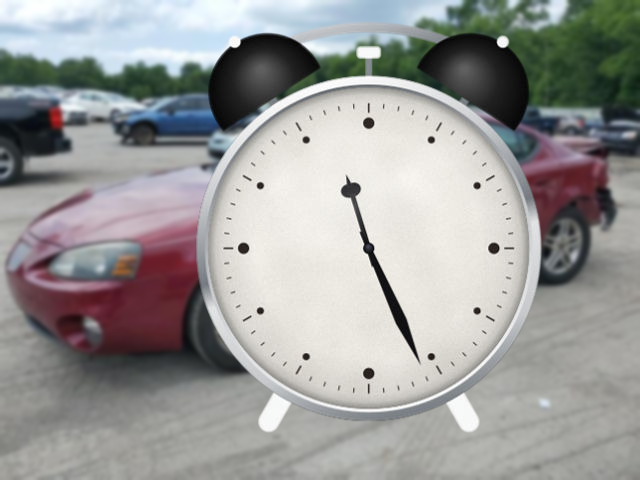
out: 11:26
